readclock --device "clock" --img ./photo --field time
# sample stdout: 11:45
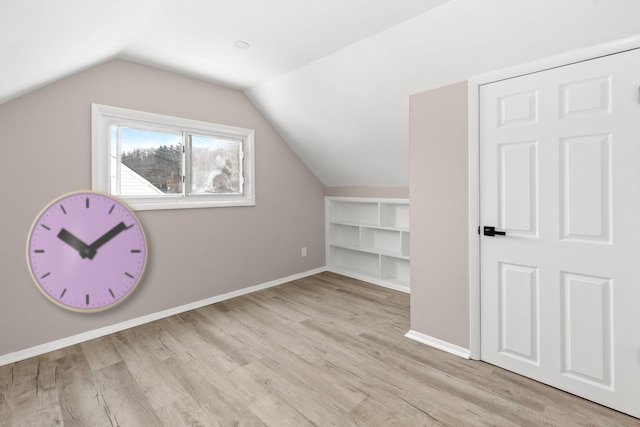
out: 10:09
